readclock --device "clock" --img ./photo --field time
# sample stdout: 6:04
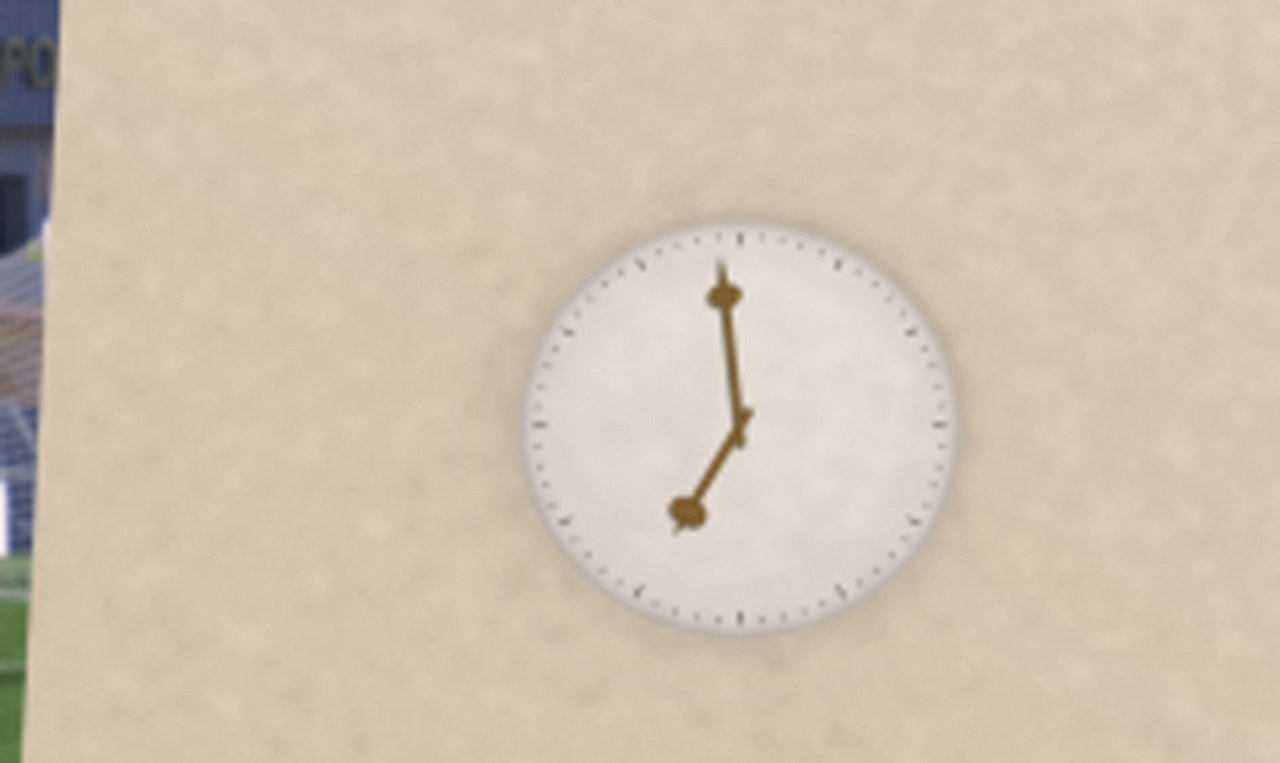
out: 6:59
